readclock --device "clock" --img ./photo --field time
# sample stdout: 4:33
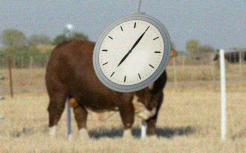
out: 7:05
